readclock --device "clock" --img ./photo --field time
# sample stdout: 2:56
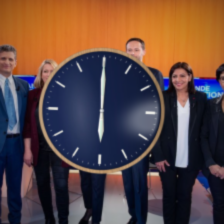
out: 6:00
